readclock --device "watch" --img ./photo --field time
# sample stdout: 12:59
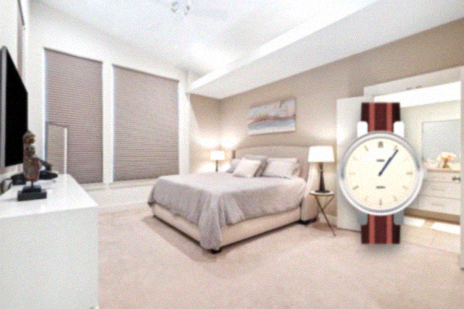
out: 1:06
